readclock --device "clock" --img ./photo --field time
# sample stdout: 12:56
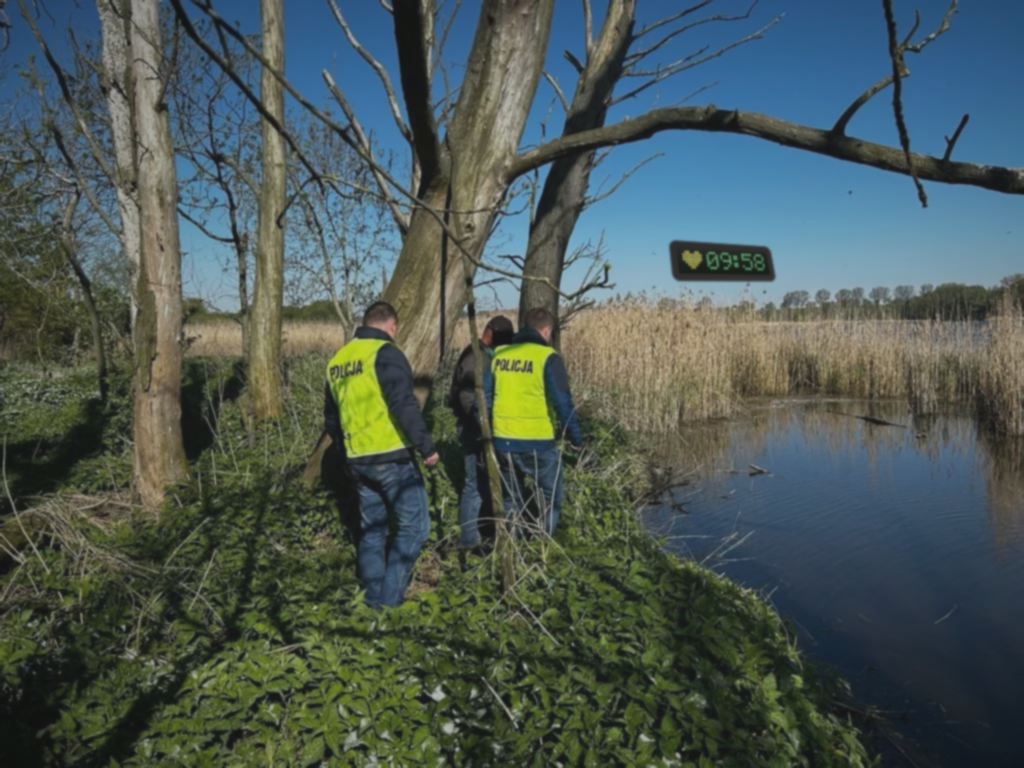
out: 9:58
